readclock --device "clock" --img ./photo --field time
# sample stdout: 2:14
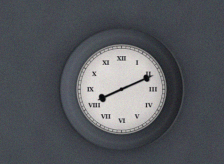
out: 8:11
